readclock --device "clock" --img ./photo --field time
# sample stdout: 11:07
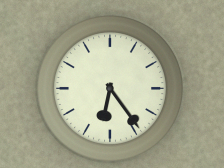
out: 6:24
